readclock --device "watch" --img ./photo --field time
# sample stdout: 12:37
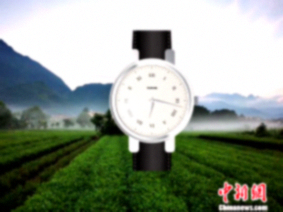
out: 6:17
